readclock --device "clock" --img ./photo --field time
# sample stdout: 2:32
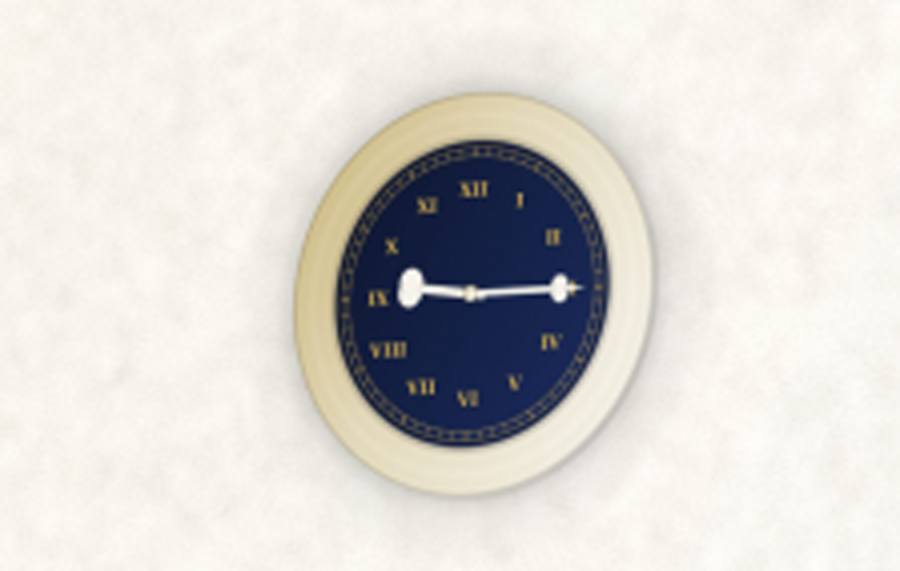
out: 9:15
